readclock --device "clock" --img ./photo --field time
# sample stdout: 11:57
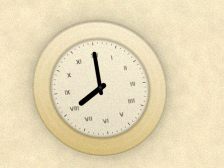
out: 8:00
